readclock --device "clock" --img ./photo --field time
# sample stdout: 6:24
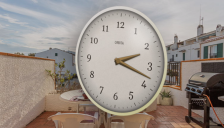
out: 2:18
